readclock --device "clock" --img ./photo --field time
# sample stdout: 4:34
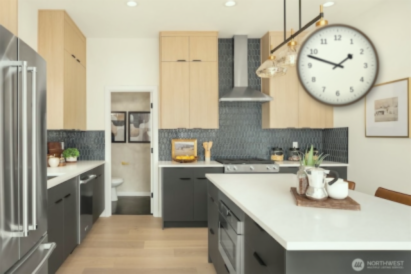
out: 1:48
